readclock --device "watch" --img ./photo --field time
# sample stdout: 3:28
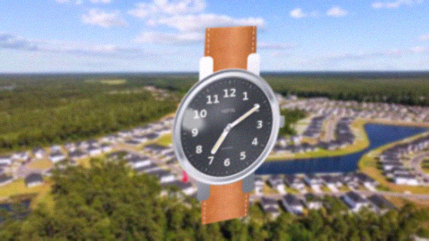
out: 7:10
